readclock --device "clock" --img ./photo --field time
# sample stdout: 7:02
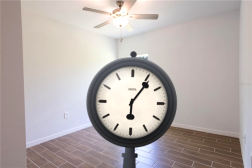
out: 6:06
